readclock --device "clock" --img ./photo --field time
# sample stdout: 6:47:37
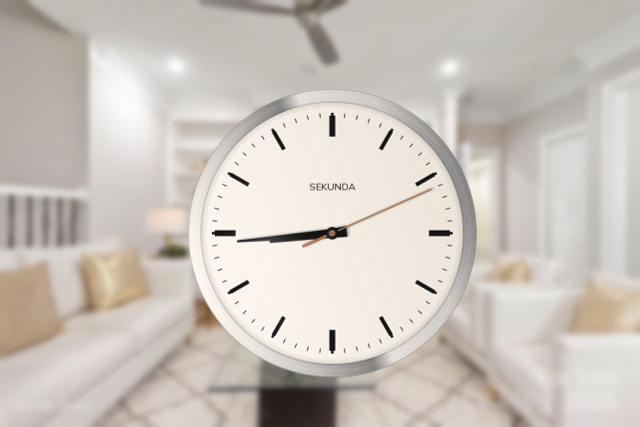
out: 8:44:11
